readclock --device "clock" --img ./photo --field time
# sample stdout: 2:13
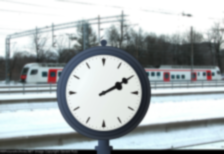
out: 2:10
